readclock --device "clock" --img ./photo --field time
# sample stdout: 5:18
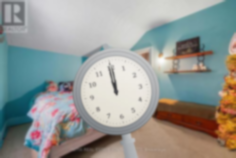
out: 12:00
